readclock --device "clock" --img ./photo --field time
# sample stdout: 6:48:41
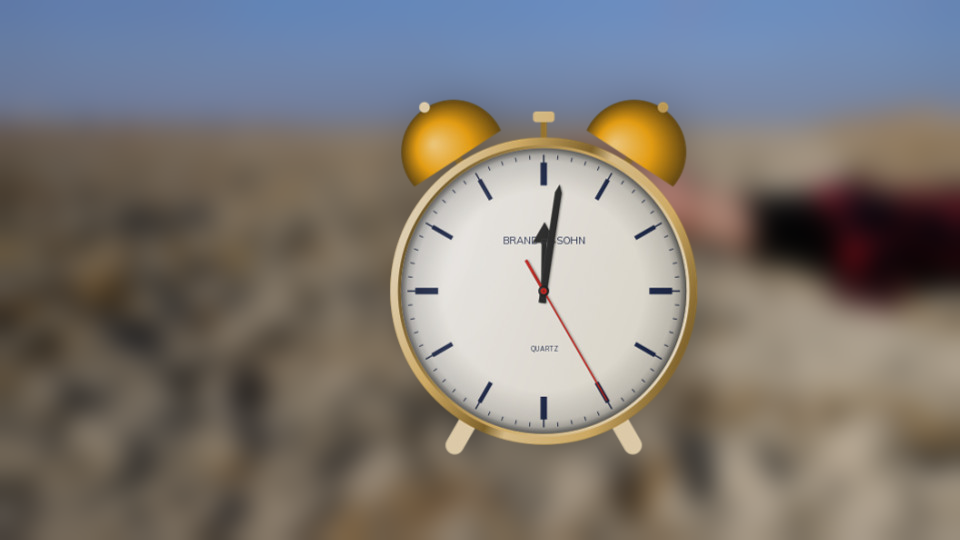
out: 12:01:25
